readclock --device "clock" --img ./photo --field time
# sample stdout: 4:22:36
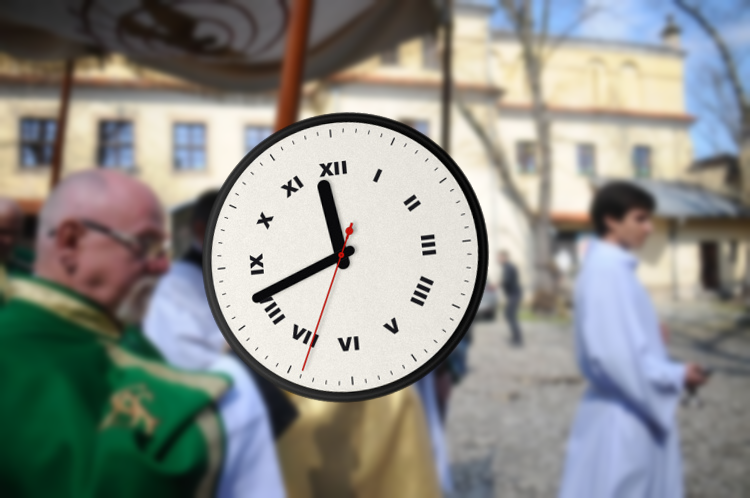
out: 11:41:34
